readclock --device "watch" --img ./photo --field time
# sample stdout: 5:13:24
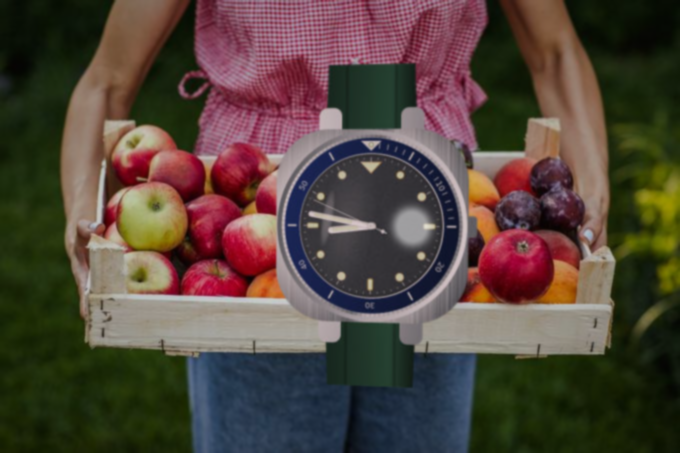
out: 8:46:49
